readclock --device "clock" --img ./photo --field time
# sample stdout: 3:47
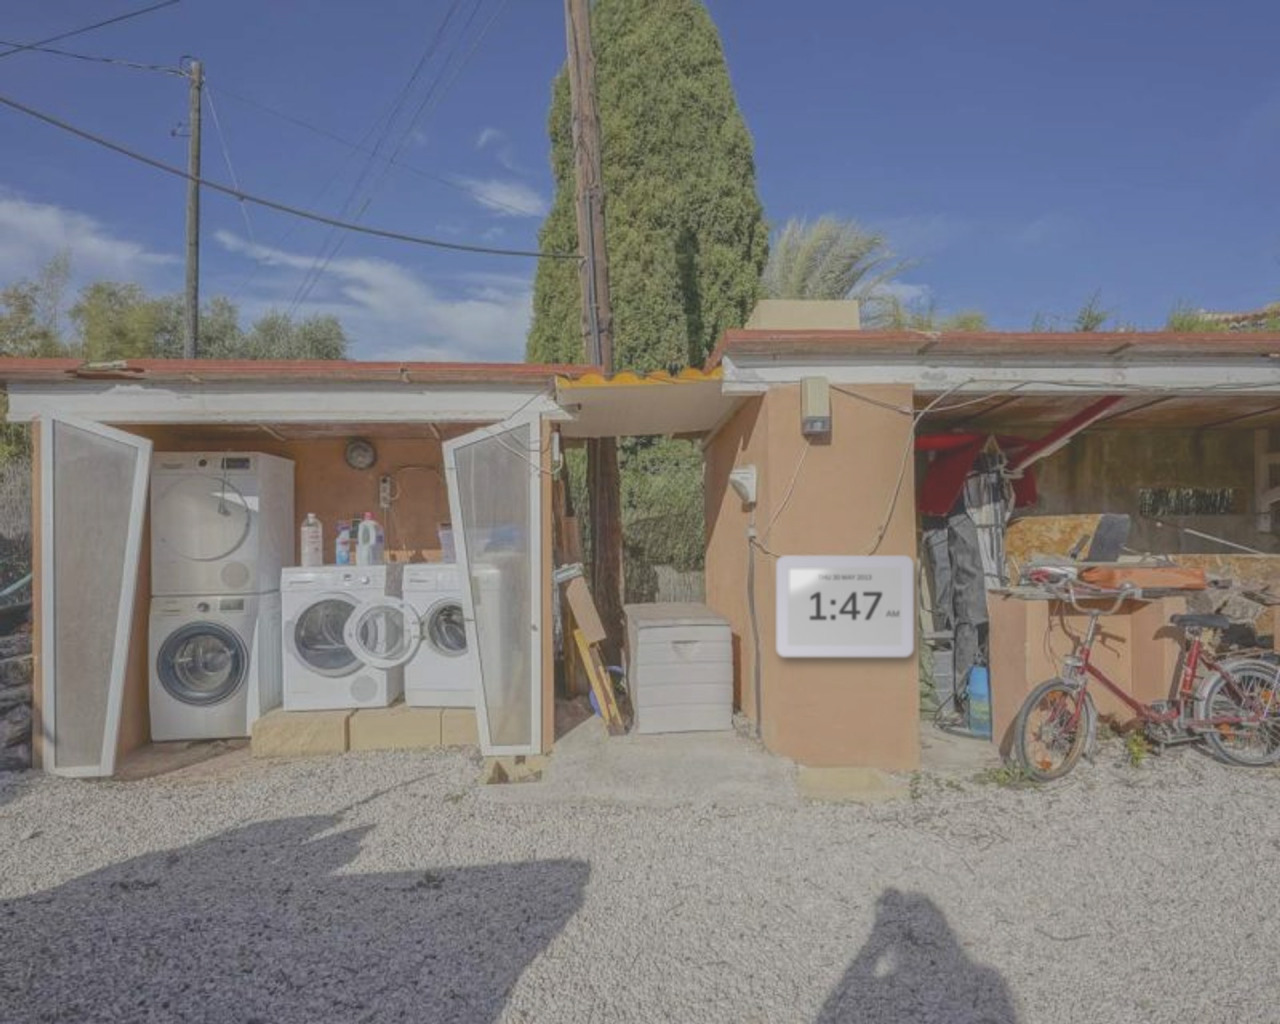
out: 1:47
